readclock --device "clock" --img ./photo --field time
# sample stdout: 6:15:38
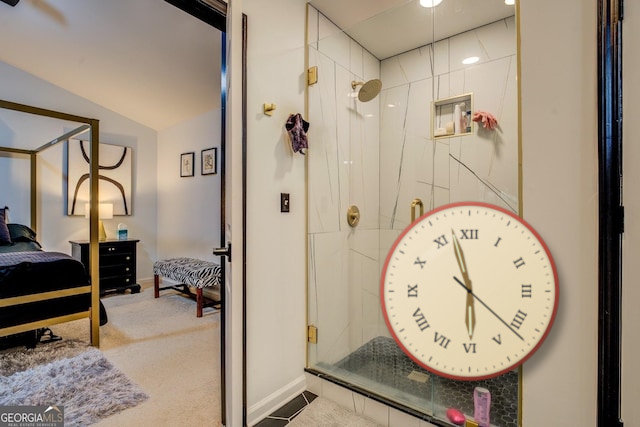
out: 5:57:22
